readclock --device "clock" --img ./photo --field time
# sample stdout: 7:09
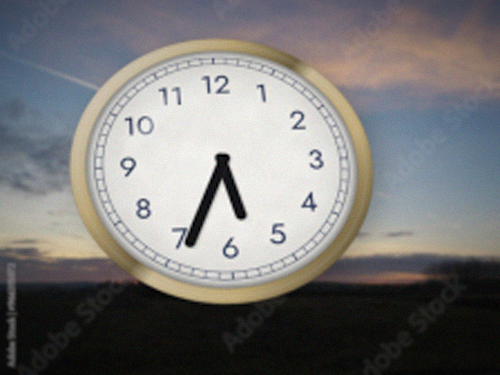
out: 5:34
